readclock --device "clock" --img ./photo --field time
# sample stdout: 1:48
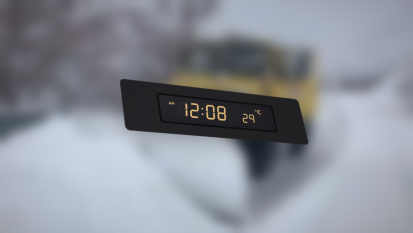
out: 12:08
